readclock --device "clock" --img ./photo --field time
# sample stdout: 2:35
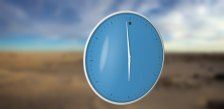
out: 5:59
